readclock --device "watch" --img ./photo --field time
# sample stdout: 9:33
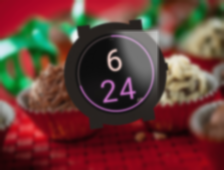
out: 6:24
